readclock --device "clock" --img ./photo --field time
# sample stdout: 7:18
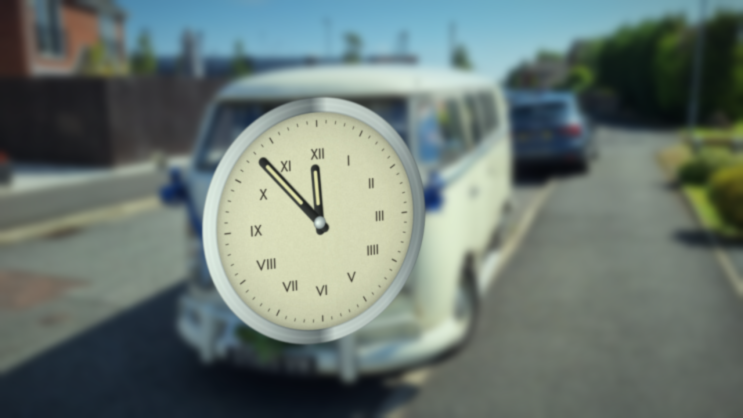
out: 11:53
